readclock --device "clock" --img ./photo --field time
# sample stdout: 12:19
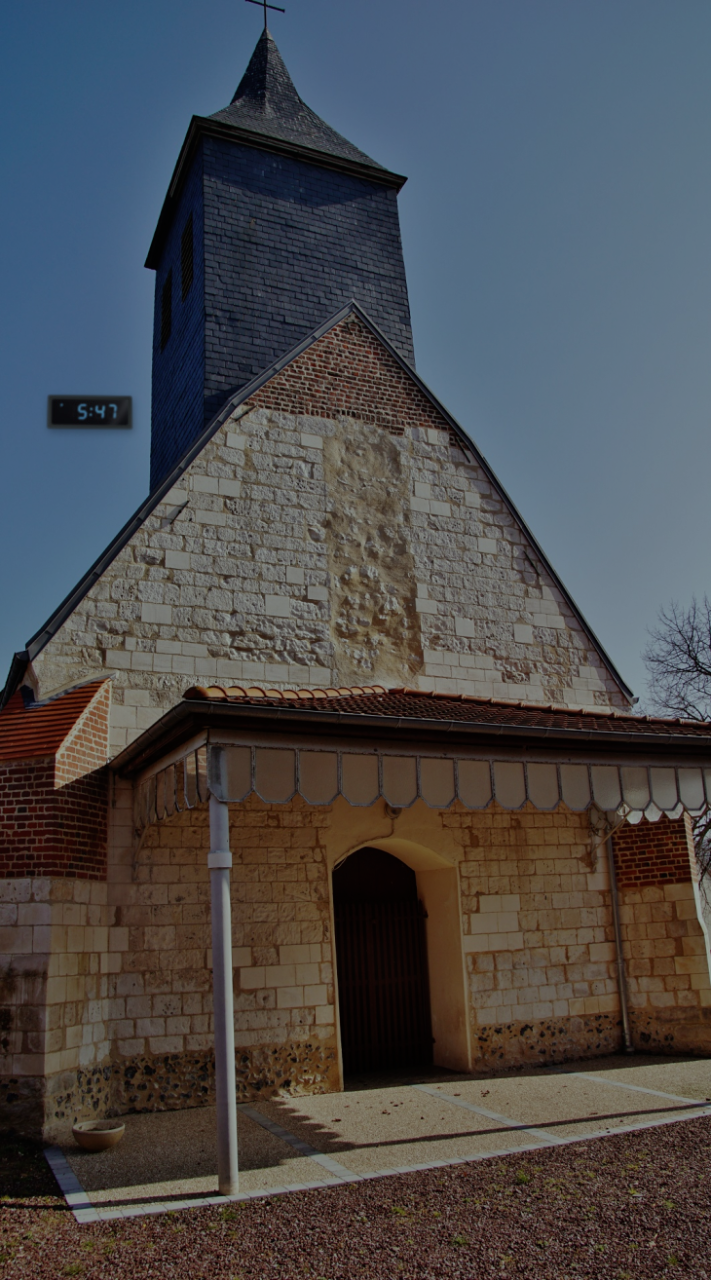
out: 5:47
